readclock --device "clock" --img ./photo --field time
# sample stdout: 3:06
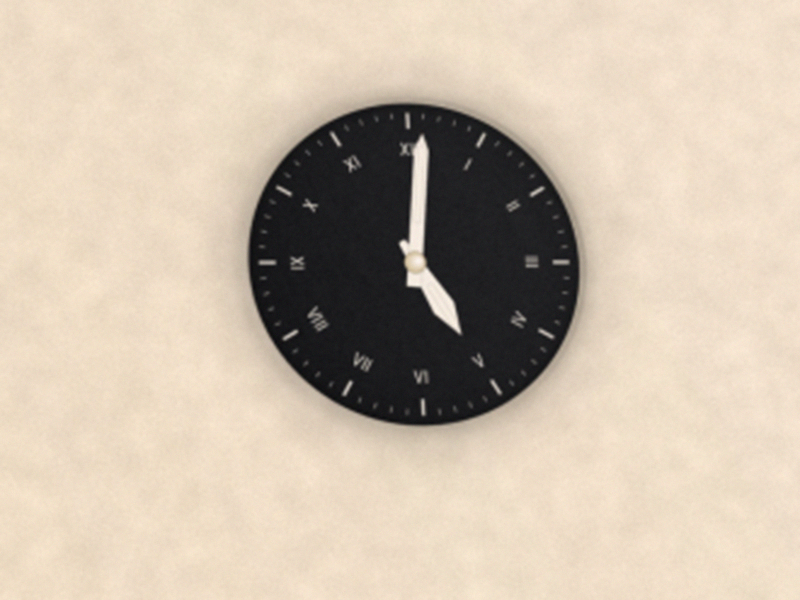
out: 5:01
